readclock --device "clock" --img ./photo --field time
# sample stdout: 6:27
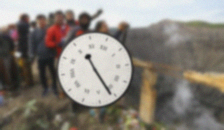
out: 10:21
